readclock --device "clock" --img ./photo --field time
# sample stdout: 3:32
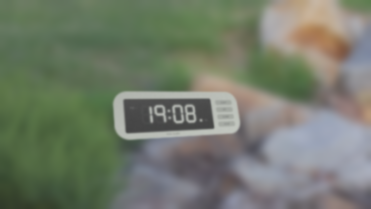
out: 19:08
